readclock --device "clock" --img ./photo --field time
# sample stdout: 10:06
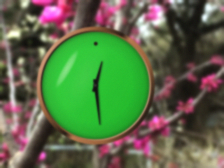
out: 12:29
